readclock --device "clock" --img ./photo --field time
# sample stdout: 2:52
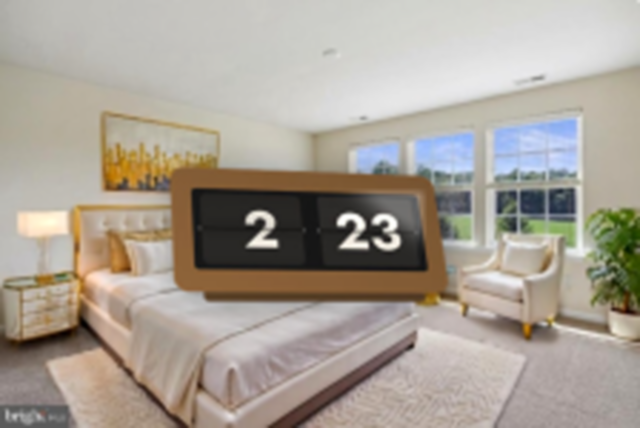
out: 2:23
